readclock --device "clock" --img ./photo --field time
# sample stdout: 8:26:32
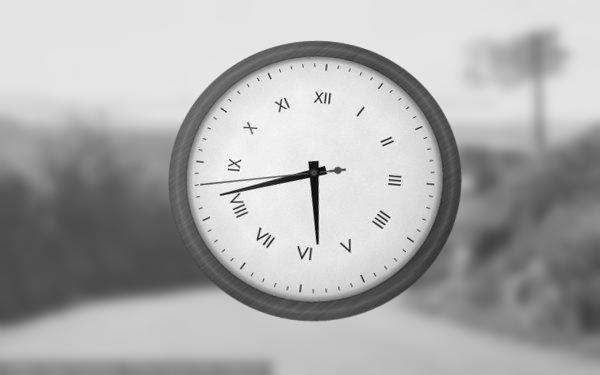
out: 5:41:43
